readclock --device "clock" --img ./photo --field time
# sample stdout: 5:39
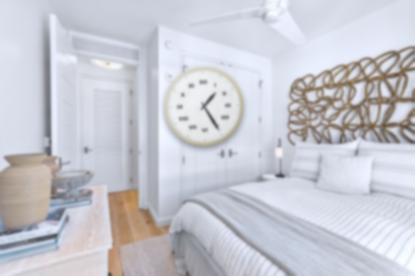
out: 1:25
